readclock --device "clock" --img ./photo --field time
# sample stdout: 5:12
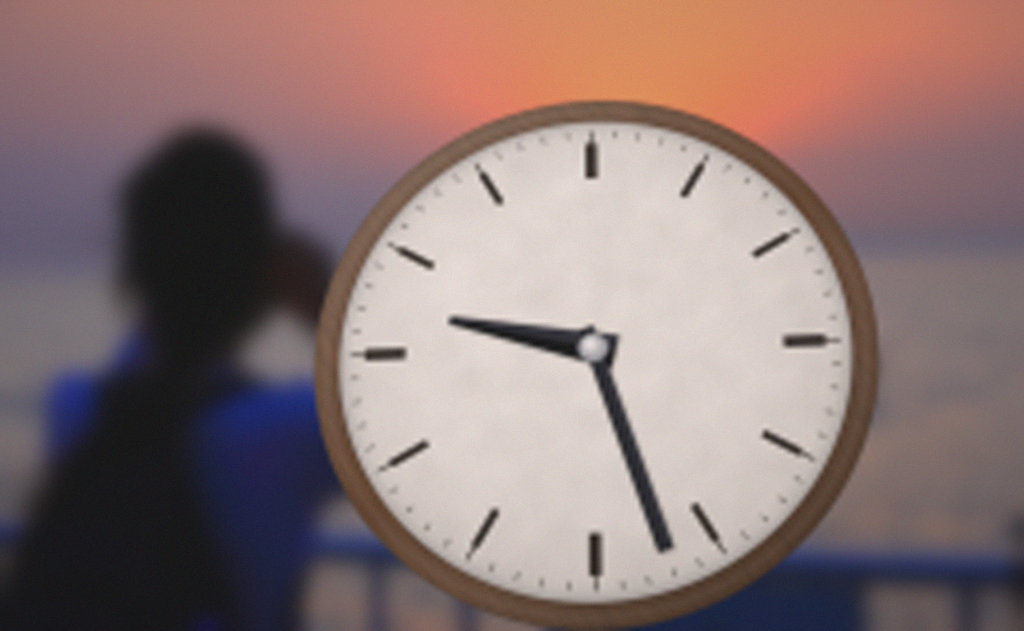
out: 9:27
